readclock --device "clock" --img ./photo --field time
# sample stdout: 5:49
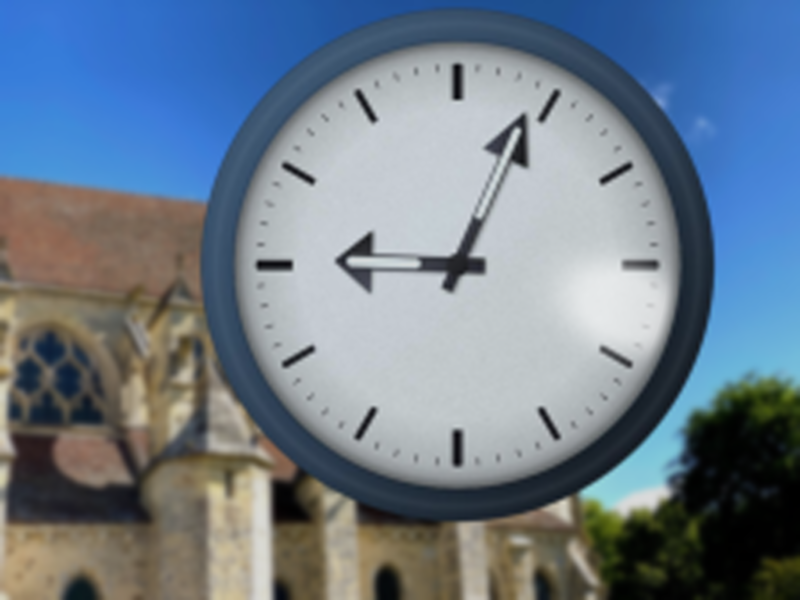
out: 9:04
